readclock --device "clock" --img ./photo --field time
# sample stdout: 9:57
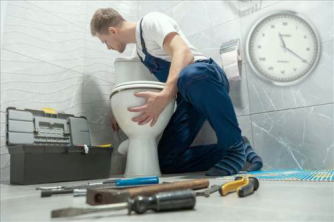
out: 11:20
